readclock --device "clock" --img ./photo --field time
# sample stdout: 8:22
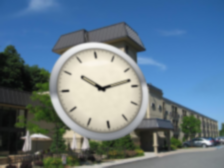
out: 10:13
